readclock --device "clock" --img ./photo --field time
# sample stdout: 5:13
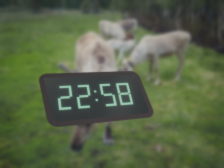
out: 22:58
